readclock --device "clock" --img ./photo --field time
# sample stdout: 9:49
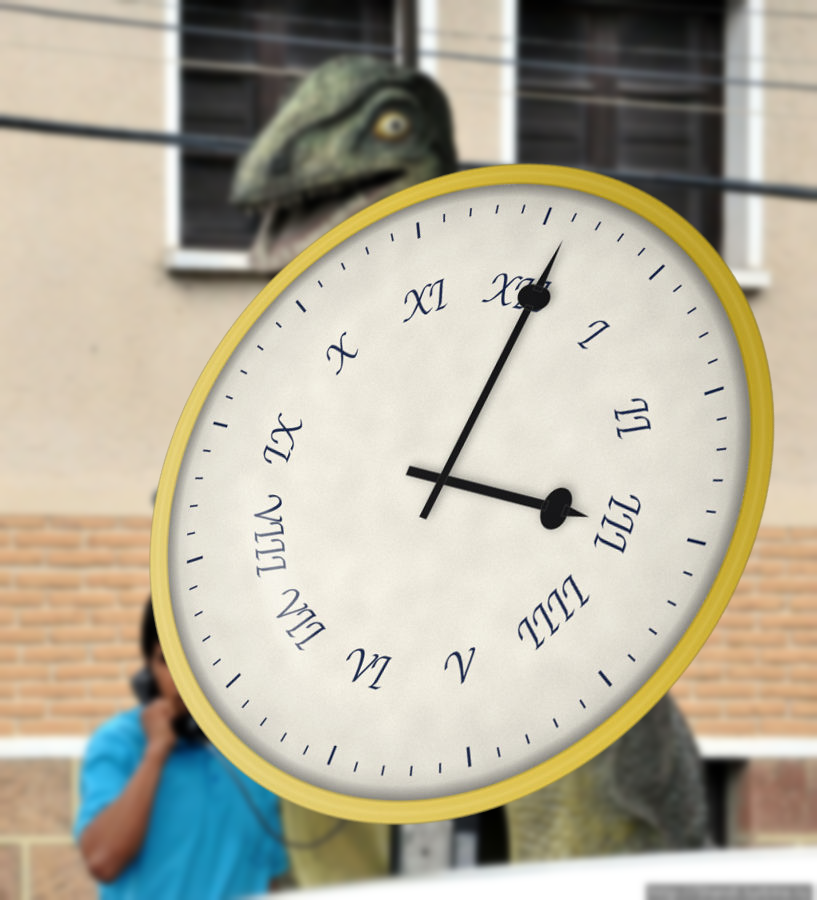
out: 3:01
